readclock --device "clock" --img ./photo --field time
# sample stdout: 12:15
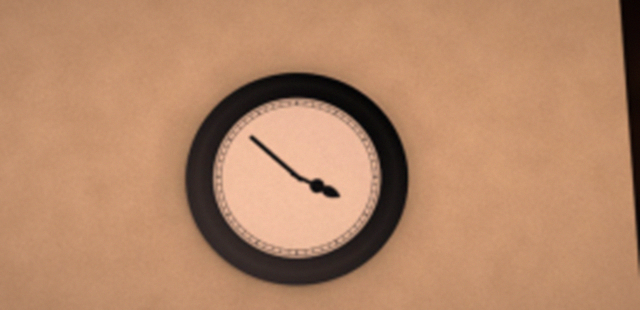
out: 3:52
